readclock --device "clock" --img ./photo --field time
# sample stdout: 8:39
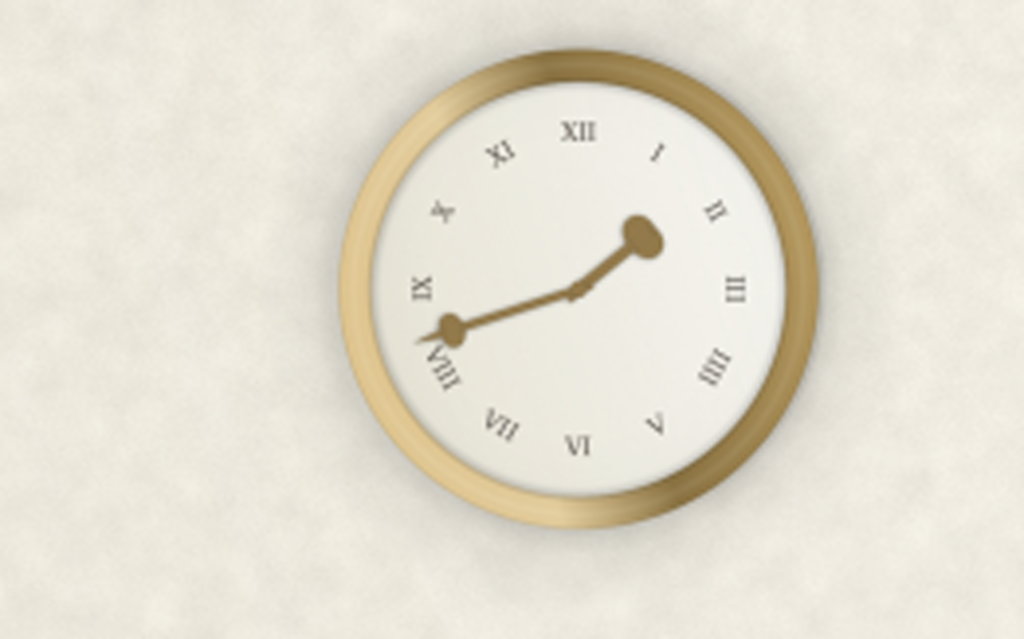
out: 1:42
